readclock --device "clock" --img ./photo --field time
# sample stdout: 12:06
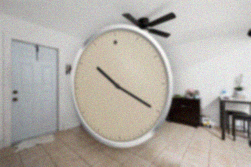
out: 10:20
